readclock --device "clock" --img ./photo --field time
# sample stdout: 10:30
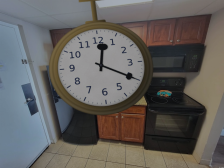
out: 12:20
